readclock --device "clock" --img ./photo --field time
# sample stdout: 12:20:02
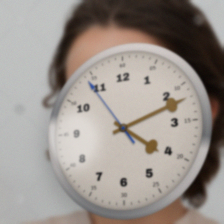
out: 4:11:54
